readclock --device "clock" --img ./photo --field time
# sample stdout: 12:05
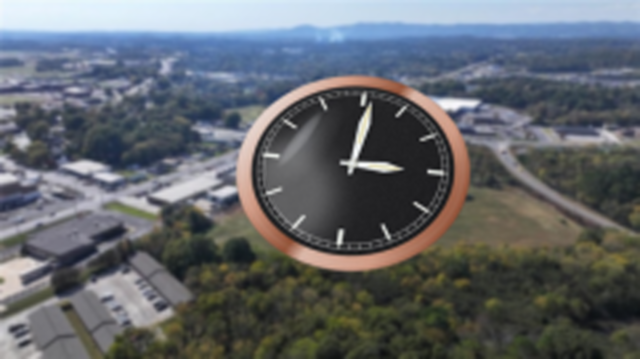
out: 3:01
